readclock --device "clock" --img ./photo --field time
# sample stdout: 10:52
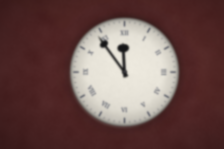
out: 11:54
